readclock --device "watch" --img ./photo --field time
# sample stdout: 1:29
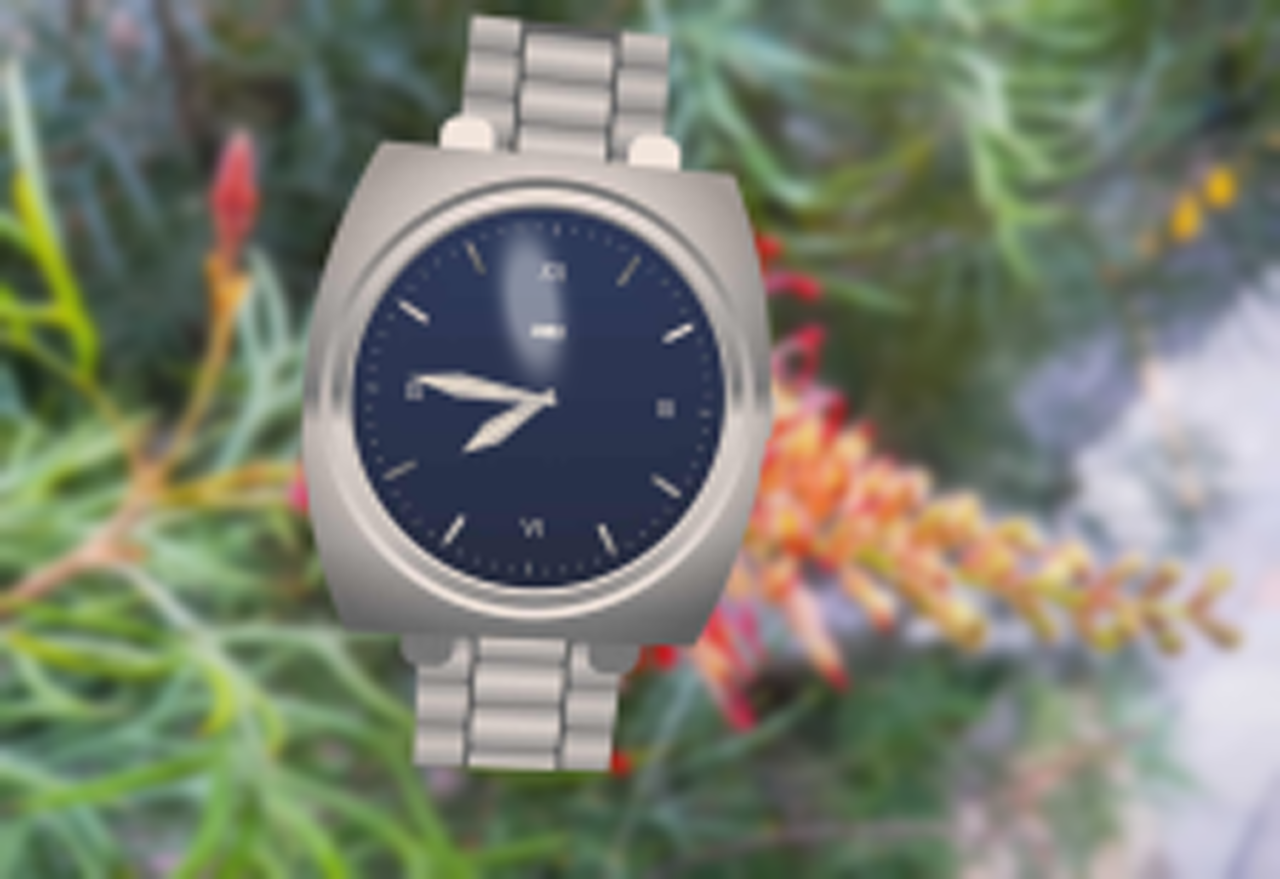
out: 7:46
